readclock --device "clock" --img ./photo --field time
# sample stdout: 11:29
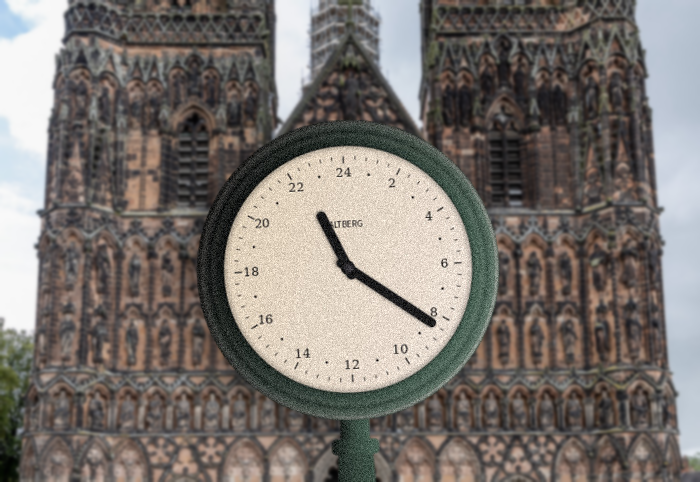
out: 22:21
